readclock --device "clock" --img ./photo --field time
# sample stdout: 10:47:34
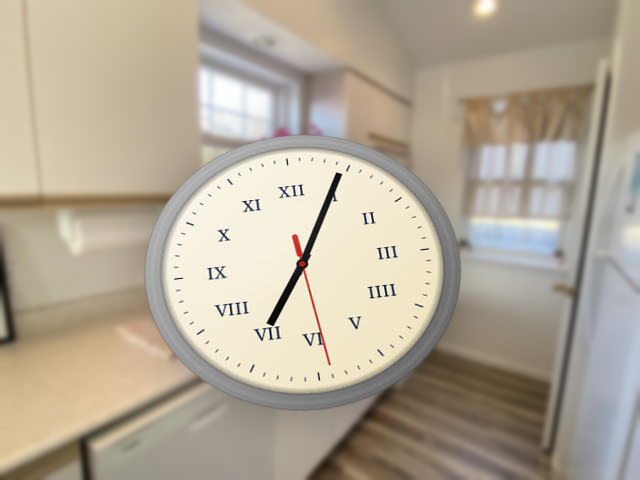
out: 7:04:29
